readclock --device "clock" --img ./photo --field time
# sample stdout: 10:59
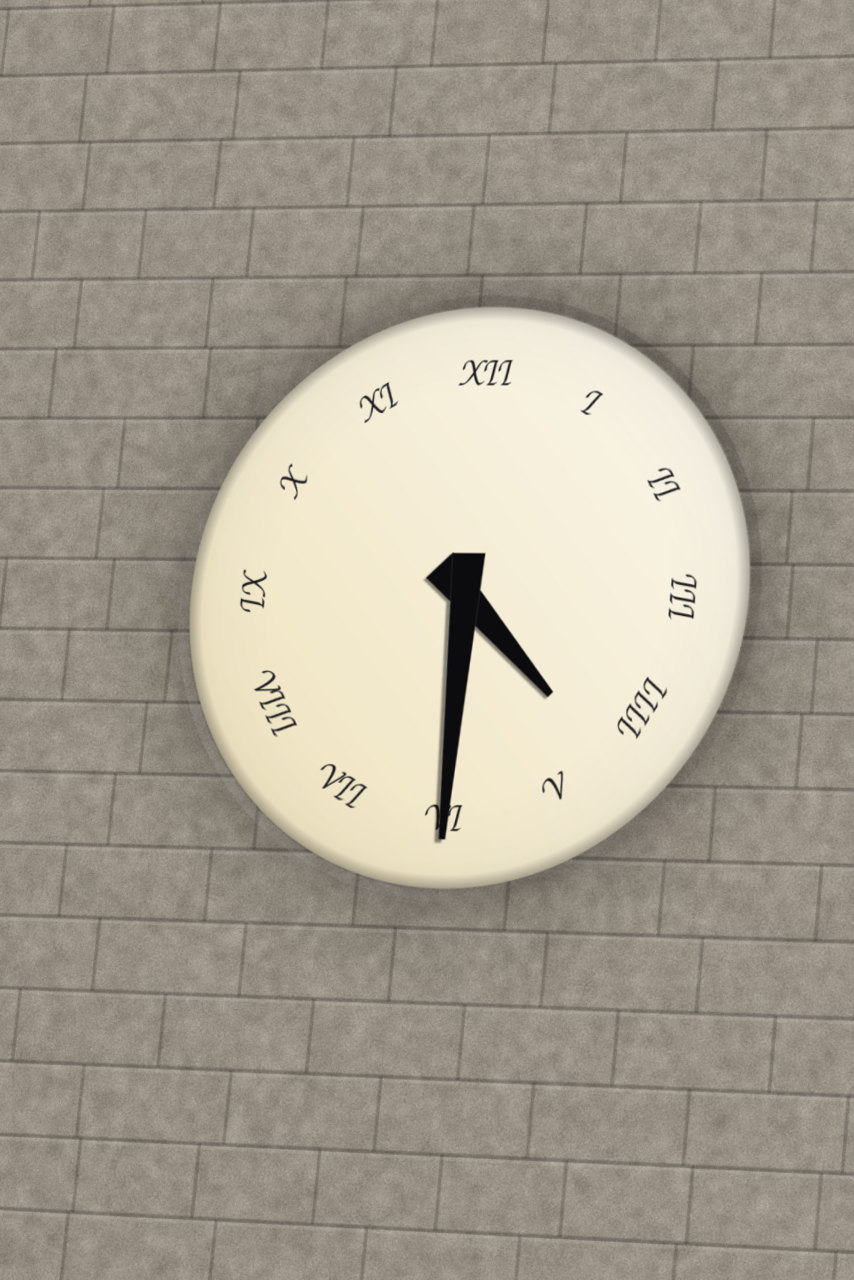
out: 4:30
